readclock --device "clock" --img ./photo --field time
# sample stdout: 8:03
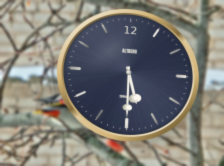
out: 5:30
